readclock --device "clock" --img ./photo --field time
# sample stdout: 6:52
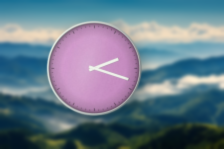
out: 2:18
